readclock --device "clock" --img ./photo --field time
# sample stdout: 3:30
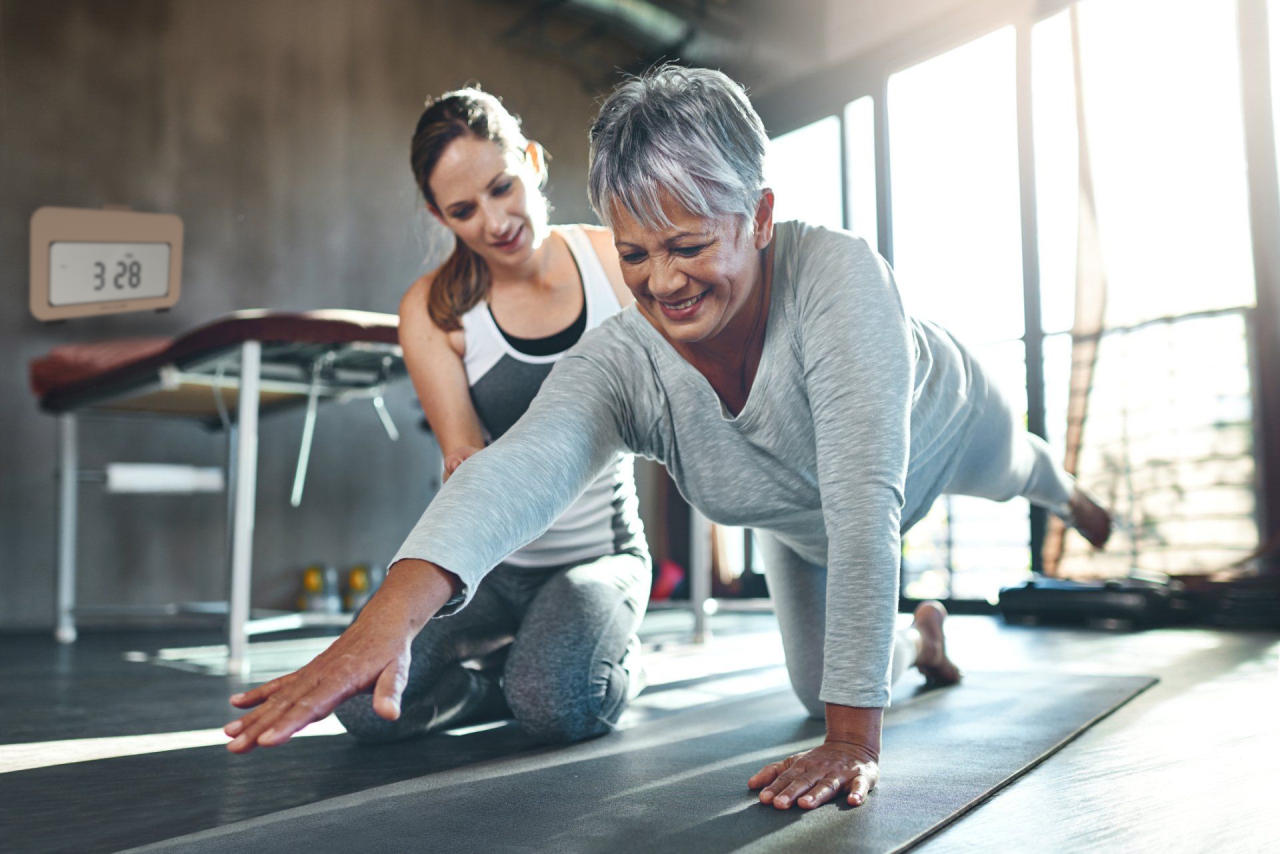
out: 3:28
